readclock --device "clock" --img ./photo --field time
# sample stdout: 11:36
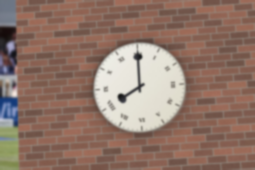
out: 8:00
